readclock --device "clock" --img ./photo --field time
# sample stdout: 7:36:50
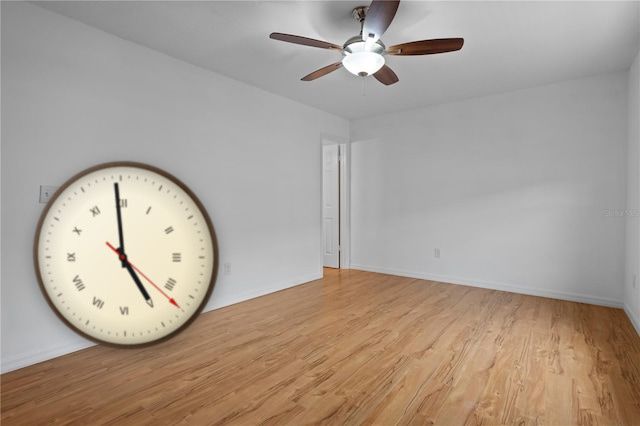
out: 4:59:22
